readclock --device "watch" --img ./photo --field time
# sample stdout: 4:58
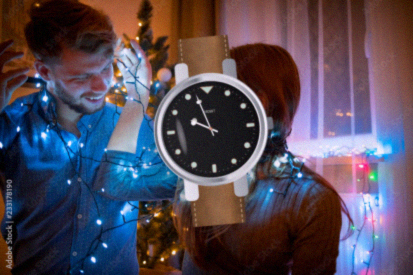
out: 9:57
